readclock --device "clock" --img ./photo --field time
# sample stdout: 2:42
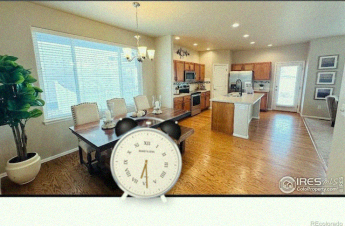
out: 6:29
